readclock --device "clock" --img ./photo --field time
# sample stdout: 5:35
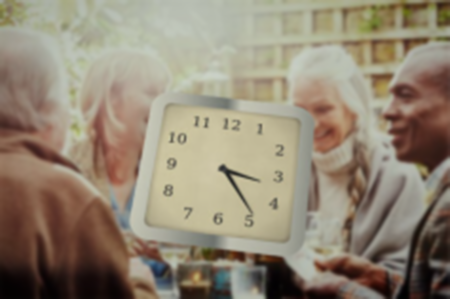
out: 3:24
